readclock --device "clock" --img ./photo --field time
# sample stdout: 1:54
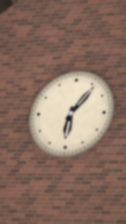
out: 6:06
